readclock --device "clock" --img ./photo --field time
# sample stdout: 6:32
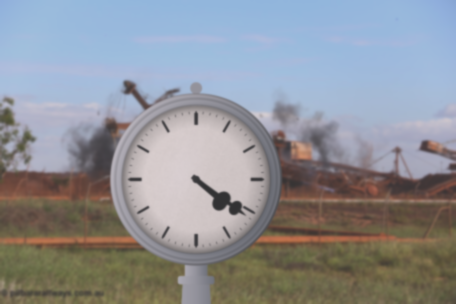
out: 4:21
